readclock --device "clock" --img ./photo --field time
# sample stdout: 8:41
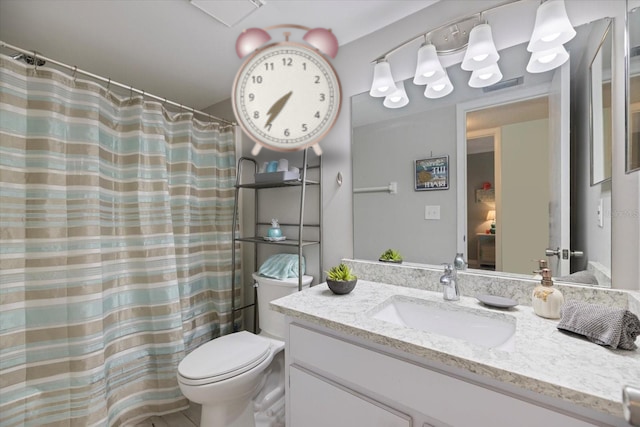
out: 7:36
